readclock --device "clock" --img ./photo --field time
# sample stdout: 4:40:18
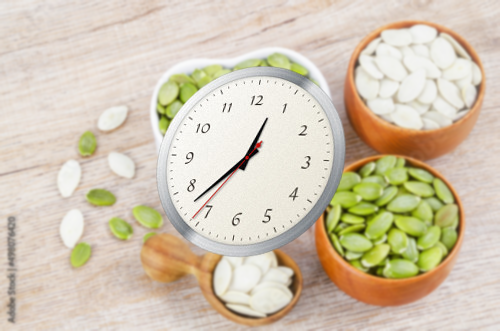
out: 12:37:36
